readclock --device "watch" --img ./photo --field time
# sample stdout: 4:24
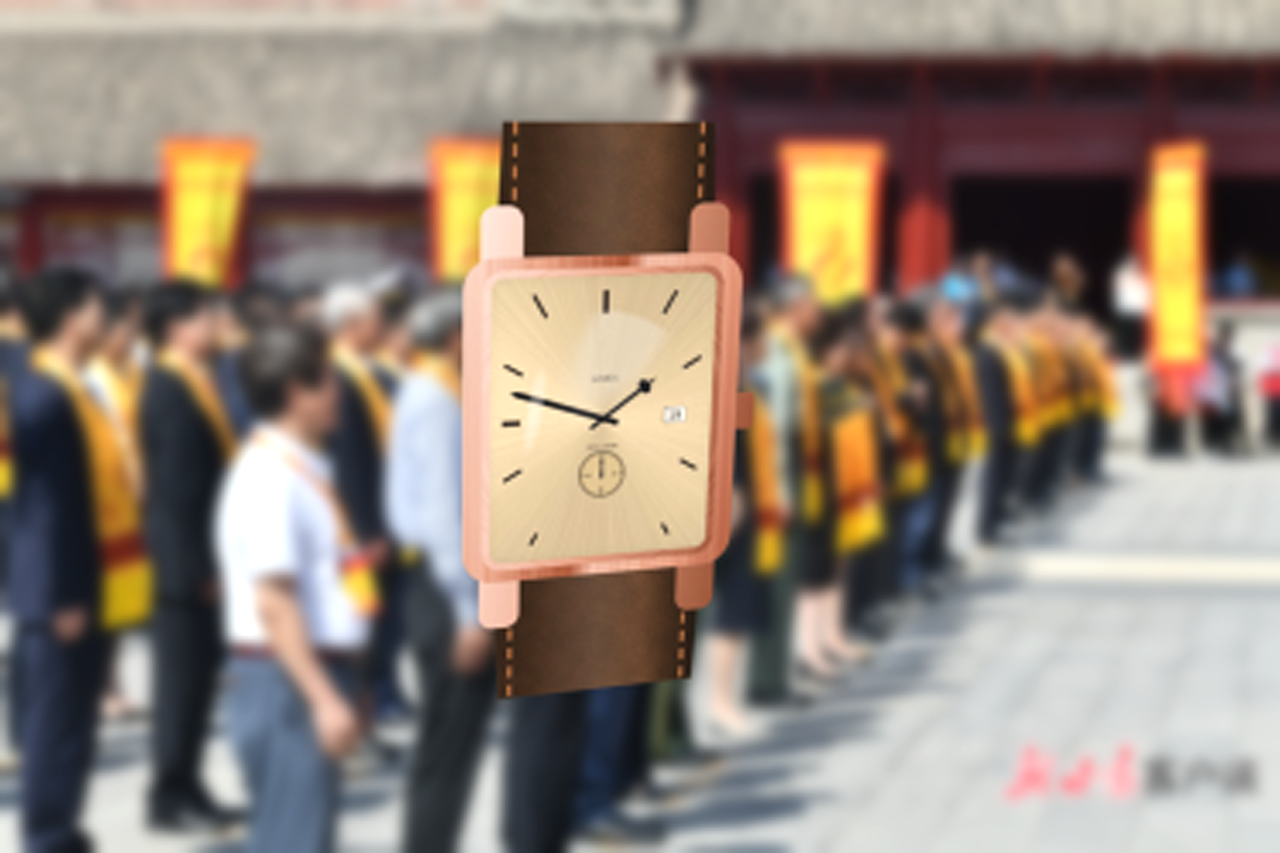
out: 1:48
